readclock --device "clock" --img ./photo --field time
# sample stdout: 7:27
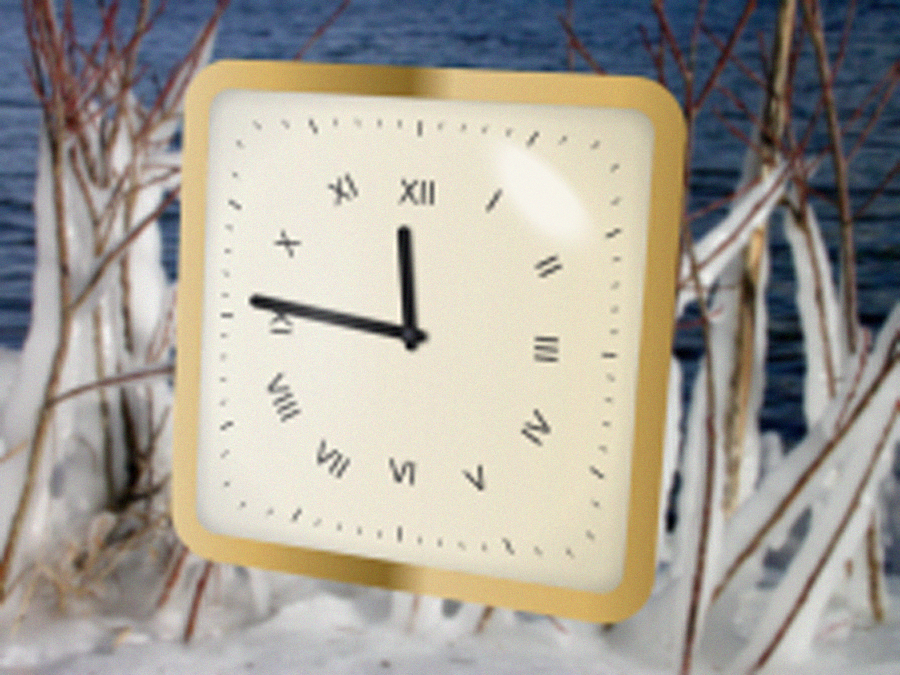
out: 11:46
